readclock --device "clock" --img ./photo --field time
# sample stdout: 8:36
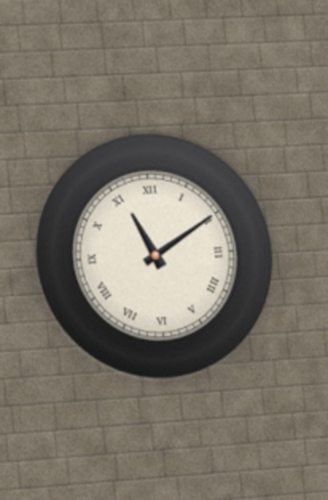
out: 11:10
